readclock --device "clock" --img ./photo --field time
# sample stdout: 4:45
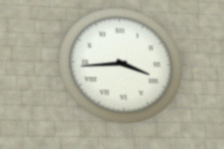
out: 3:44
